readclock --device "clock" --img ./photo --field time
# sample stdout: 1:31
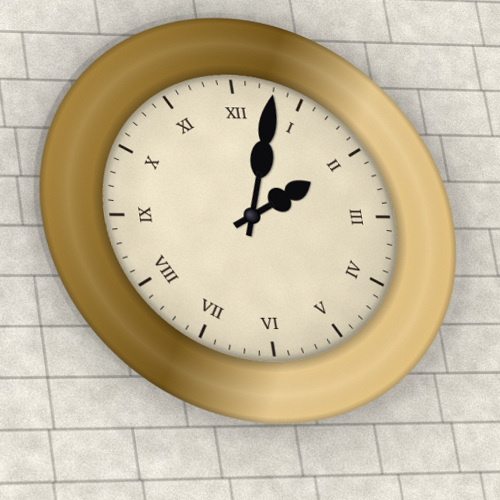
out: 2:03
